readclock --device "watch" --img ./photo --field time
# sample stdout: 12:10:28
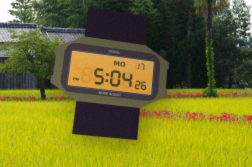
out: 5:04:26
